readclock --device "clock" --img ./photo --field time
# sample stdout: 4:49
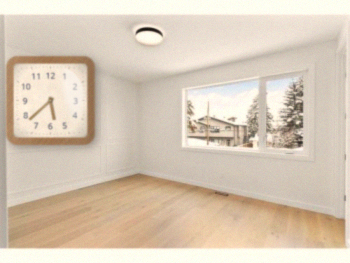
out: 5:38
